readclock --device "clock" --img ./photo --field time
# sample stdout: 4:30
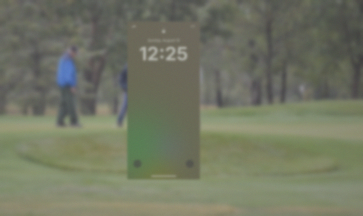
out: 12:25
